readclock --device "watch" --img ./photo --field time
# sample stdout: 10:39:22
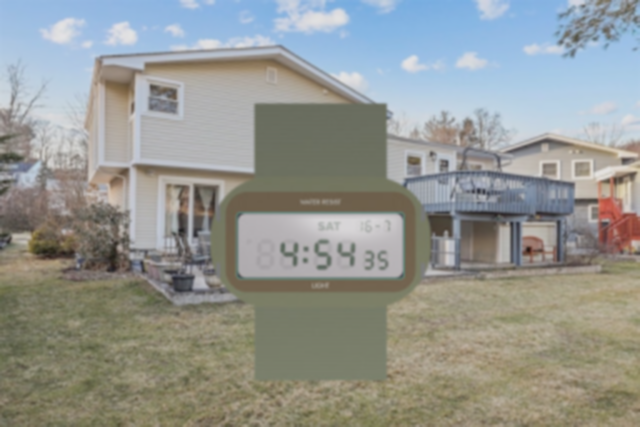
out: 4:54:35
